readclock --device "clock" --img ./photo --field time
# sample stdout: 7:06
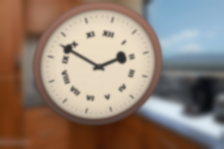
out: 1:48
